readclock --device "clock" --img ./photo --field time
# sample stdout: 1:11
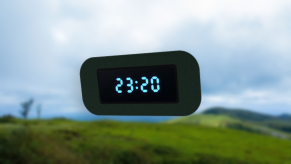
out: 23:20
